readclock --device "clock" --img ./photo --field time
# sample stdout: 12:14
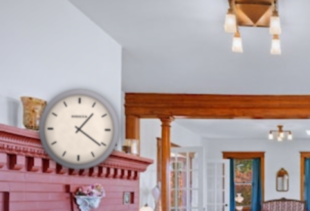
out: 1:21
